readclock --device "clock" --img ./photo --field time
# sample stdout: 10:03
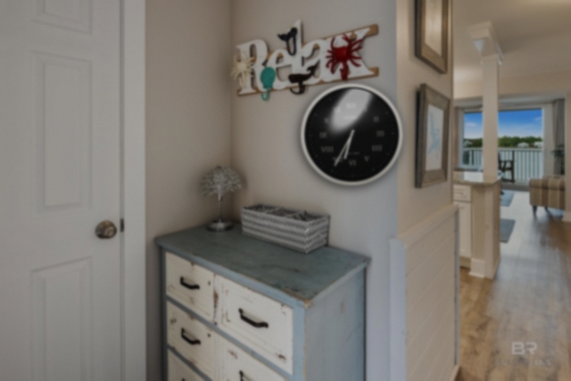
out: 6:35
